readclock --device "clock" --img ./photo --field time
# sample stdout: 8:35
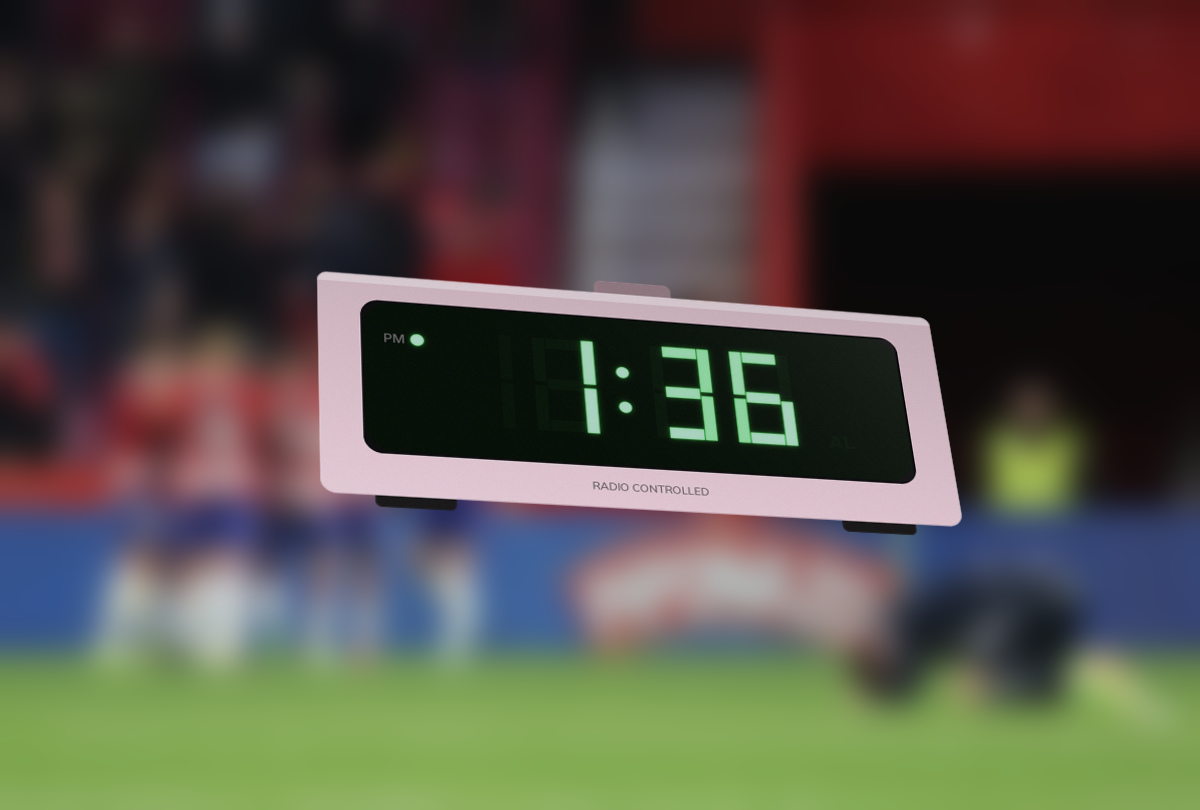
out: 1:36
